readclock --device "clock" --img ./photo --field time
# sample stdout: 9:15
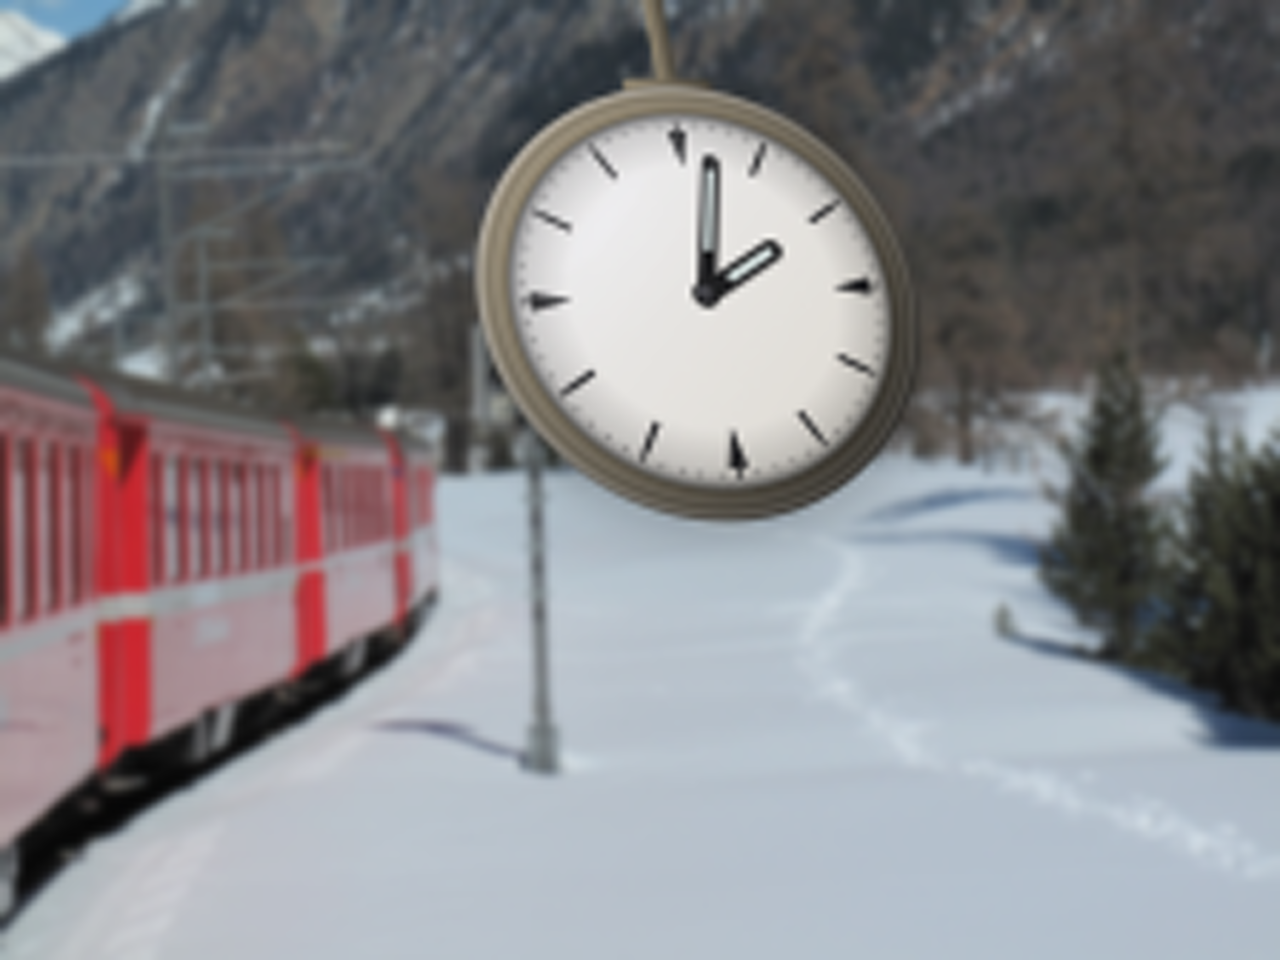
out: 2:02
